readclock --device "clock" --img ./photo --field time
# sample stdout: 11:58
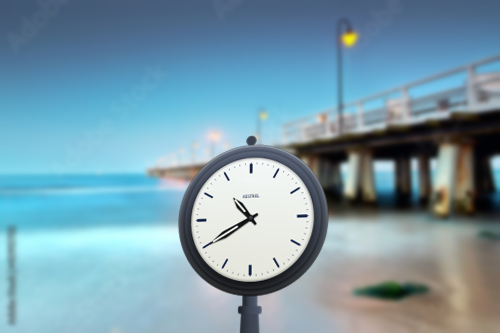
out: 10:40
